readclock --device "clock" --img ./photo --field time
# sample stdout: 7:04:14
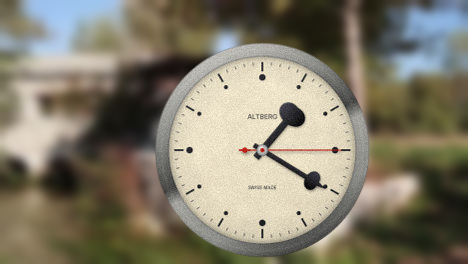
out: 1:20:15
